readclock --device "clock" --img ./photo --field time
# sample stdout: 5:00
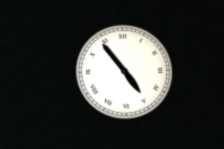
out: 4:54
